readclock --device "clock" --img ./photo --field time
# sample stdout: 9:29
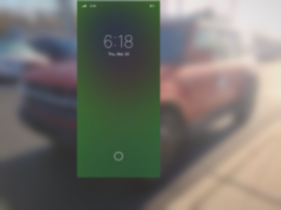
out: 6:18
